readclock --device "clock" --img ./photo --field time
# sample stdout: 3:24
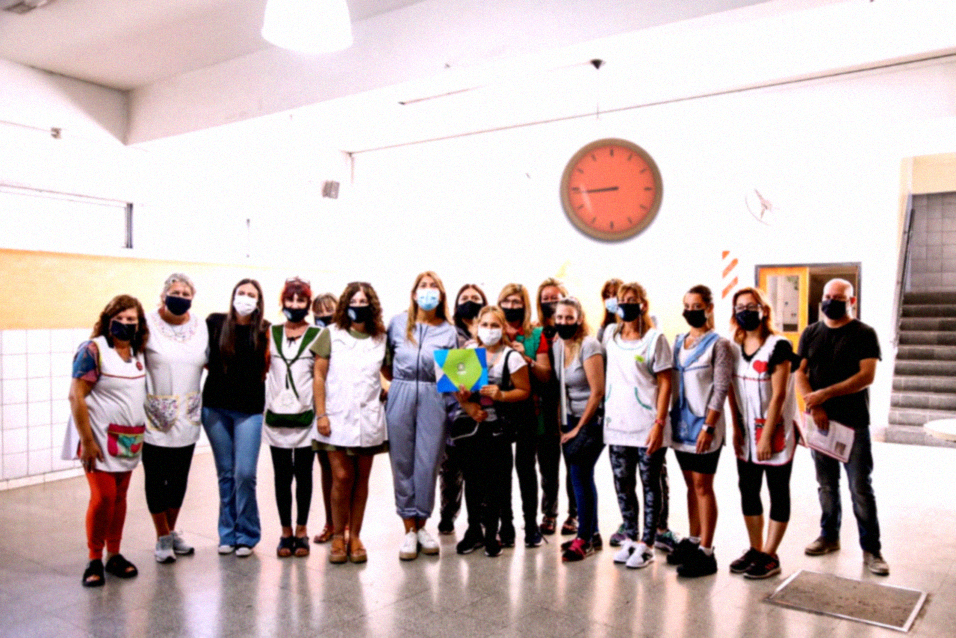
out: 8:44
